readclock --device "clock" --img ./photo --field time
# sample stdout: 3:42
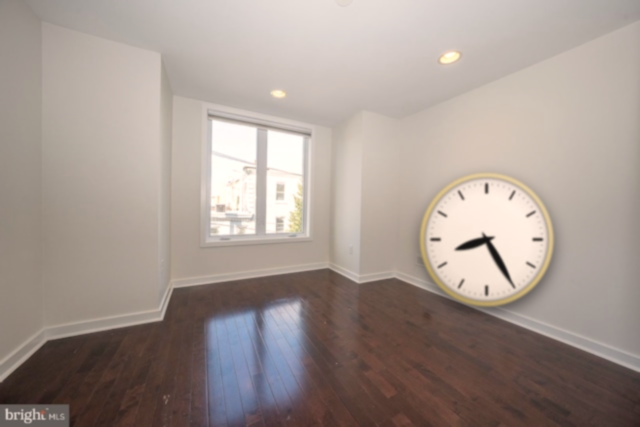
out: 8:25
